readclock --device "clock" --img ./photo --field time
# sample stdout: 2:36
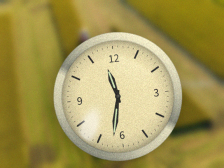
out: 11:32
